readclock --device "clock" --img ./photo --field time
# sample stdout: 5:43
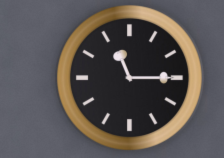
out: 11:15
